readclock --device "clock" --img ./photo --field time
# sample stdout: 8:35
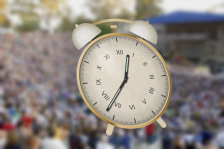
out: 12:37
